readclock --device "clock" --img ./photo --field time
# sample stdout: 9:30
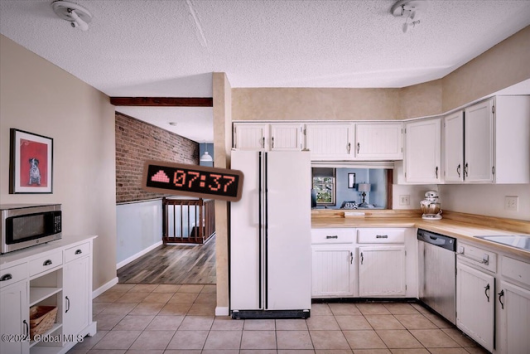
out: 7:37
